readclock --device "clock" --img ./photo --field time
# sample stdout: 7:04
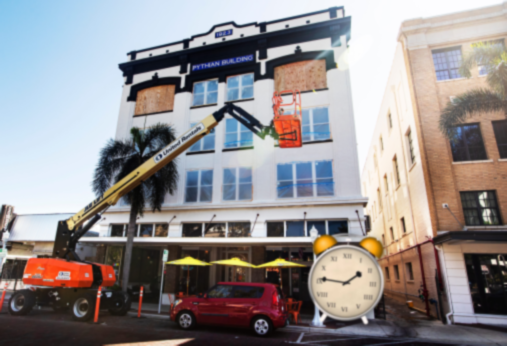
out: 1:46
